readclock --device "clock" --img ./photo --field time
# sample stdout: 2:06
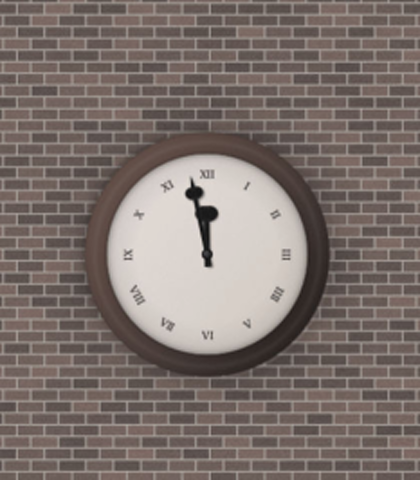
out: 11:58
